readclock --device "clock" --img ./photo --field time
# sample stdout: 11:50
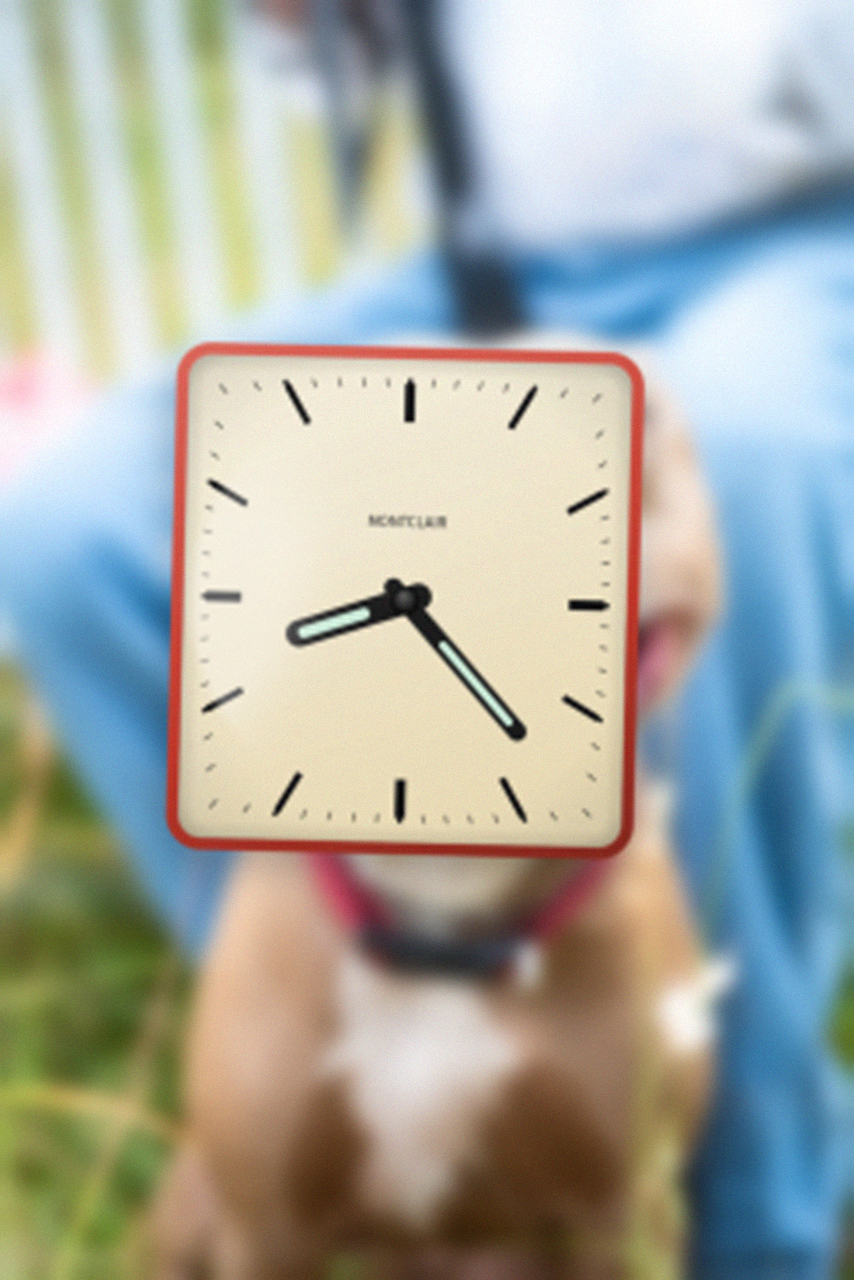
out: 8:23
